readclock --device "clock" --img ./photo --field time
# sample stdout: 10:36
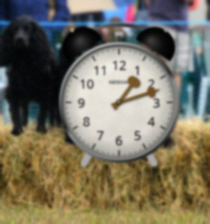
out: 1:12
